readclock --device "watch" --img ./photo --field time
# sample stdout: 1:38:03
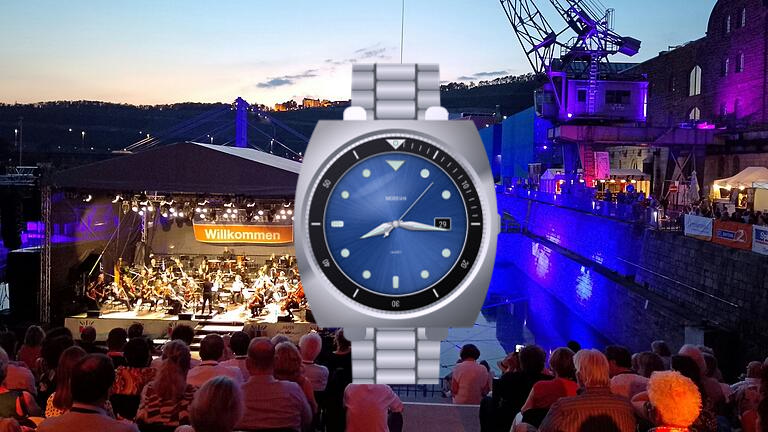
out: 8:16:07
